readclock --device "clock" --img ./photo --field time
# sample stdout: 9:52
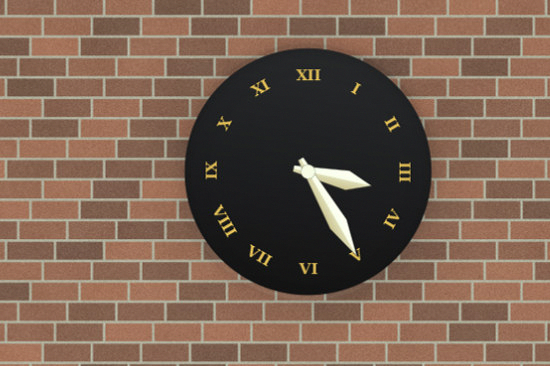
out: 3:25
